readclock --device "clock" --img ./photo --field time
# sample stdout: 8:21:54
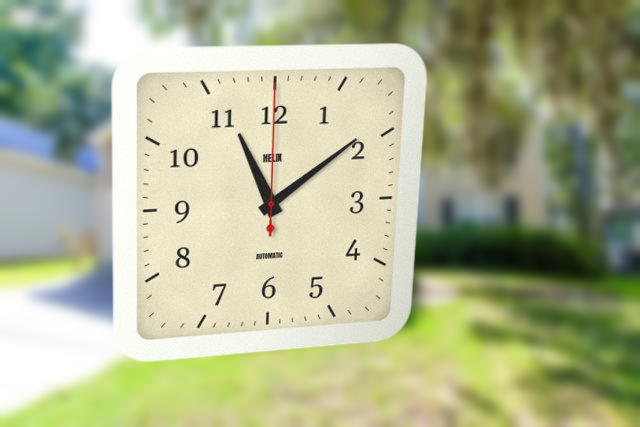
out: 11:09:00
